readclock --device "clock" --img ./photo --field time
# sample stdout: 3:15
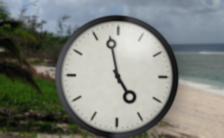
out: 4:58
